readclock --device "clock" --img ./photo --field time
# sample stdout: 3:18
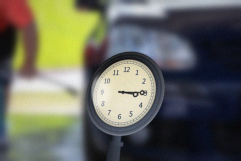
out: 3:15
